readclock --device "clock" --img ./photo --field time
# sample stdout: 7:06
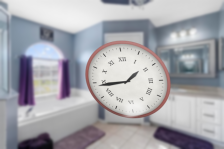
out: 1:44
